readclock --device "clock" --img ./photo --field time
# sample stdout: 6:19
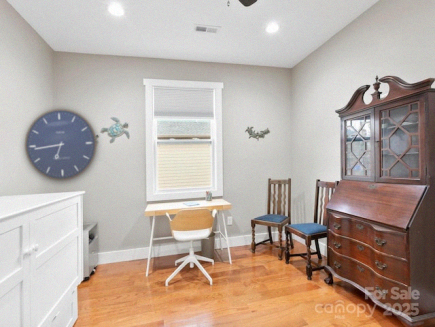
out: 6:44
